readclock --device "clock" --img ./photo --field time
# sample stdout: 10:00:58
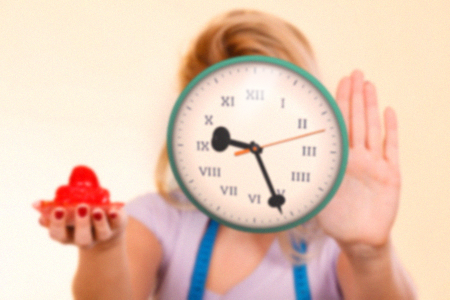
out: 9:26:12
